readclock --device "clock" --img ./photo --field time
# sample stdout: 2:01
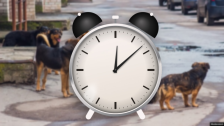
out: 12:08
